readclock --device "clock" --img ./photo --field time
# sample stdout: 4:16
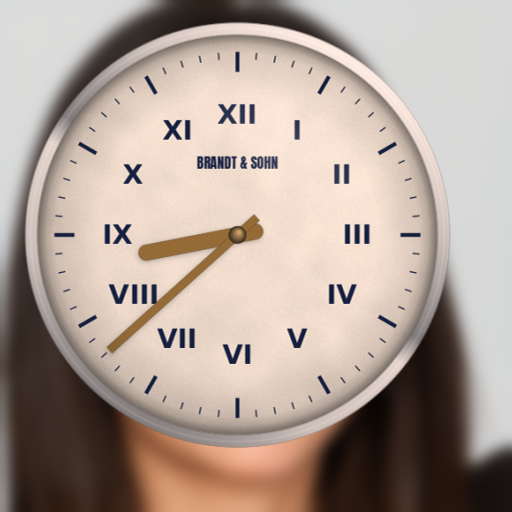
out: 8:38
